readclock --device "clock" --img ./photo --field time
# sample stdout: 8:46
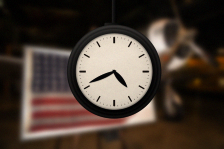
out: 4:41
